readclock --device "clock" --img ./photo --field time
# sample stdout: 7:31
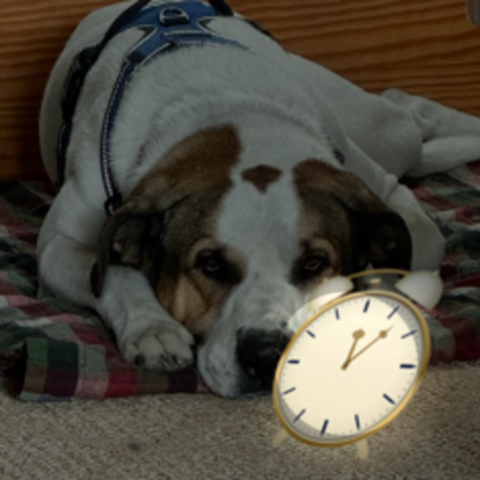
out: 12:07
